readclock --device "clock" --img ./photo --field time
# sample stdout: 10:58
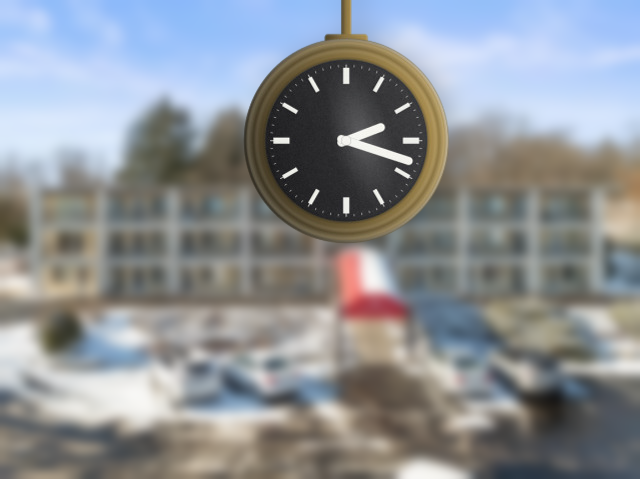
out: 2:18
